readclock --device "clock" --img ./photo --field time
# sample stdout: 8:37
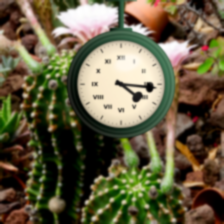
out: 4:16
